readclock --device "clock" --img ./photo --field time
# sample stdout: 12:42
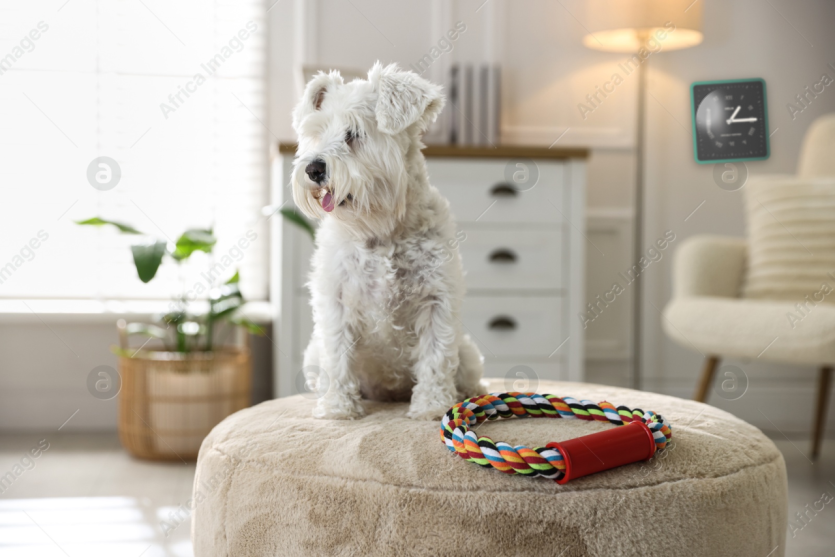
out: 1:15
